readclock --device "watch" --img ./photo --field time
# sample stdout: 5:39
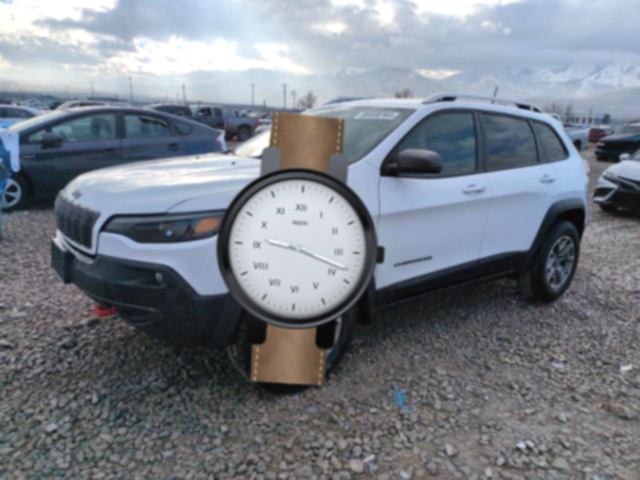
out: 9:18
